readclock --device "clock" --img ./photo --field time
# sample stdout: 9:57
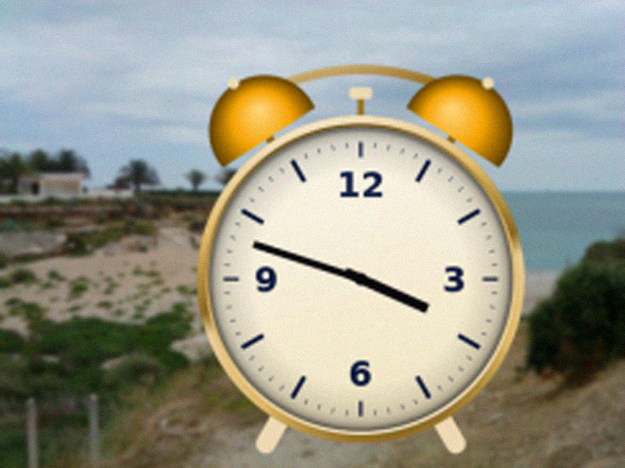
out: 3:48
